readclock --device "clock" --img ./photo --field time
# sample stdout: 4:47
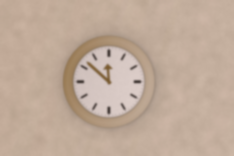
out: 11:52
